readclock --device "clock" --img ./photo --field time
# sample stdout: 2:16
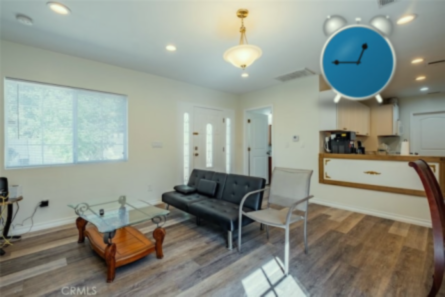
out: 12:45
